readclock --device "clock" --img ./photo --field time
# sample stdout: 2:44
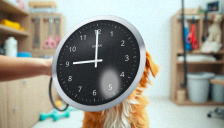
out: 9:00
